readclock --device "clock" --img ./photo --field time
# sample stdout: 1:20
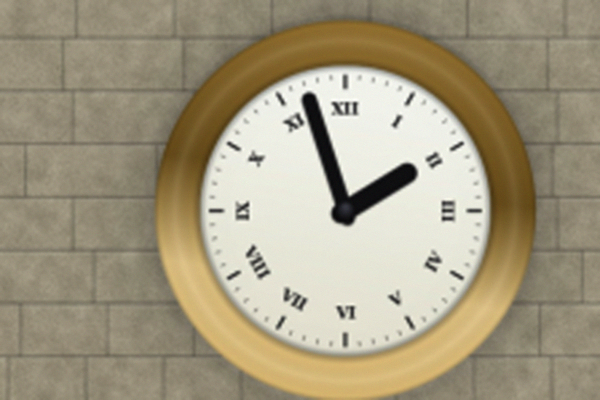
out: 1:57
